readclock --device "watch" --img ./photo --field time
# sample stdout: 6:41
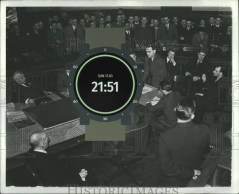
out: 21:51
